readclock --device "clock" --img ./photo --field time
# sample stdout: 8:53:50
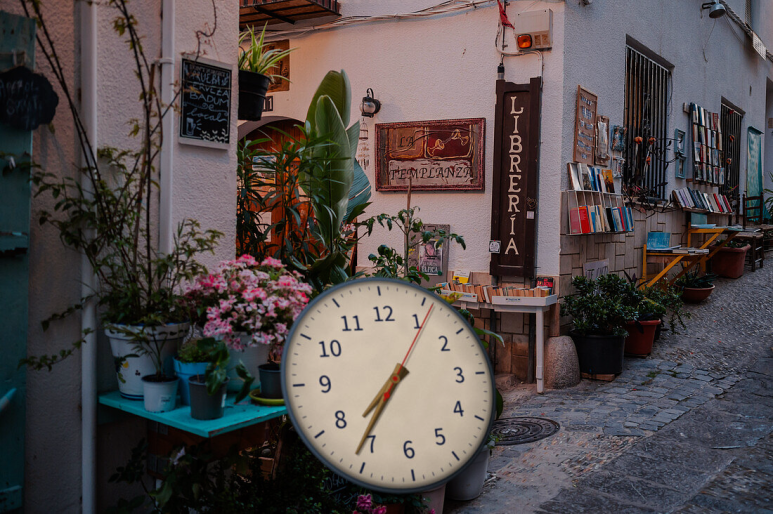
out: 7:36:06
